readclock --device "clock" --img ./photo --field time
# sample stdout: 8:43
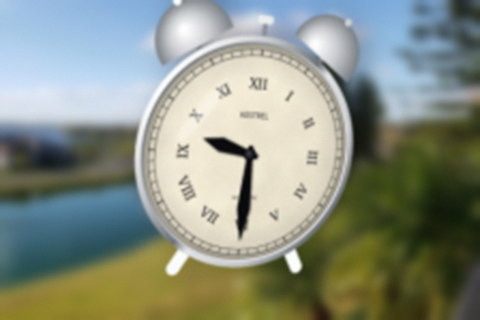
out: 9:30
